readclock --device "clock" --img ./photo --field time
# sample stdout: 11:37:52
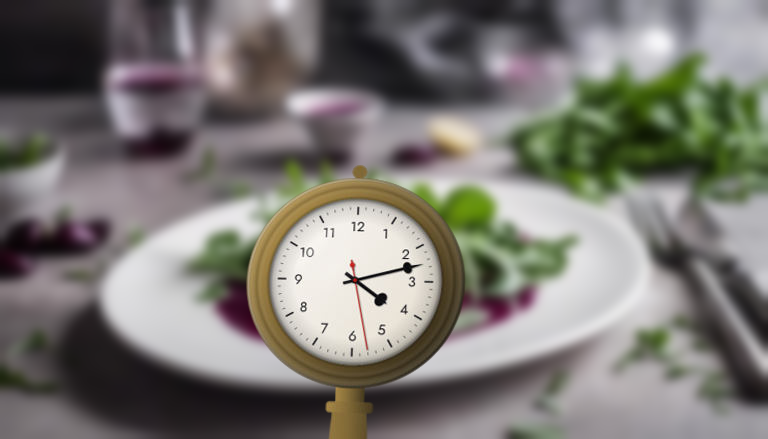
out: 4:12:28
